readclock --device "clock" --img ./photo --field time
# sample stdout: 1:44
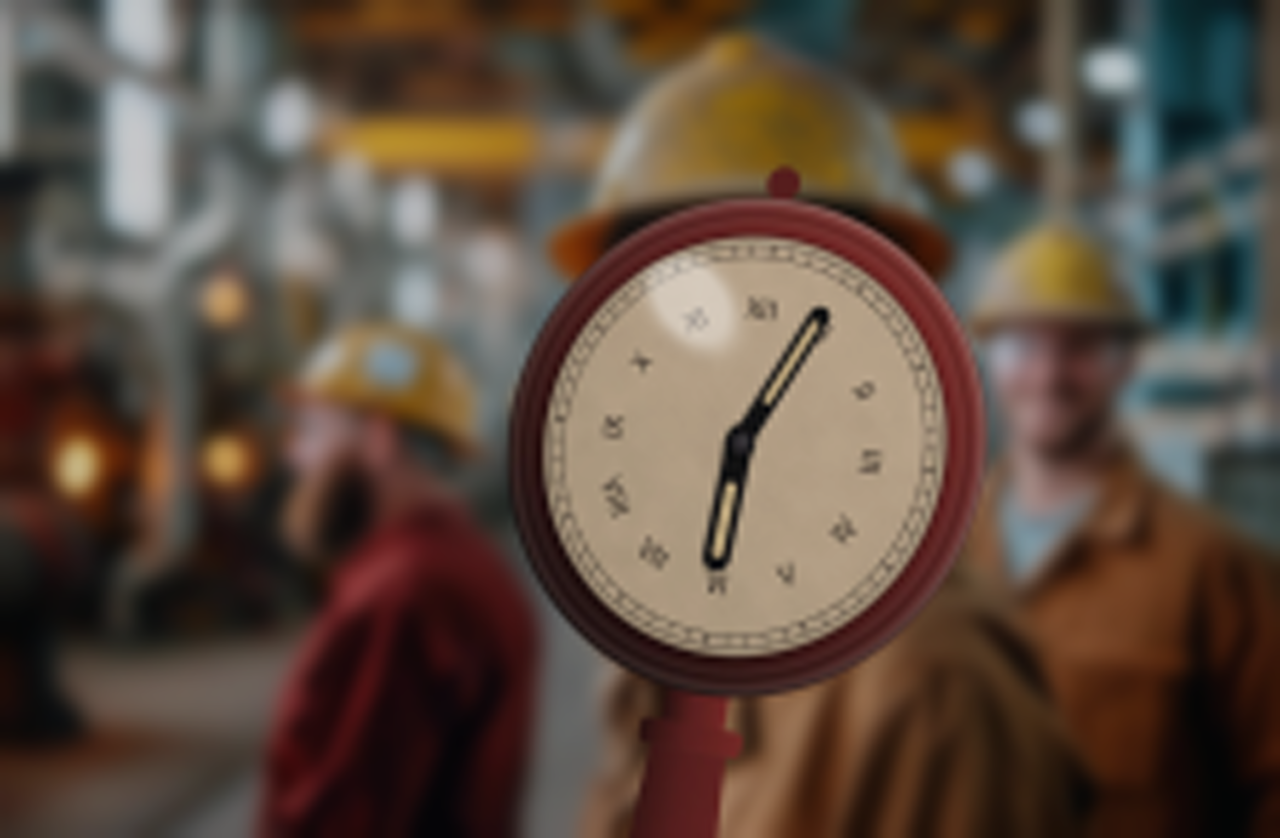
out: 6:04
